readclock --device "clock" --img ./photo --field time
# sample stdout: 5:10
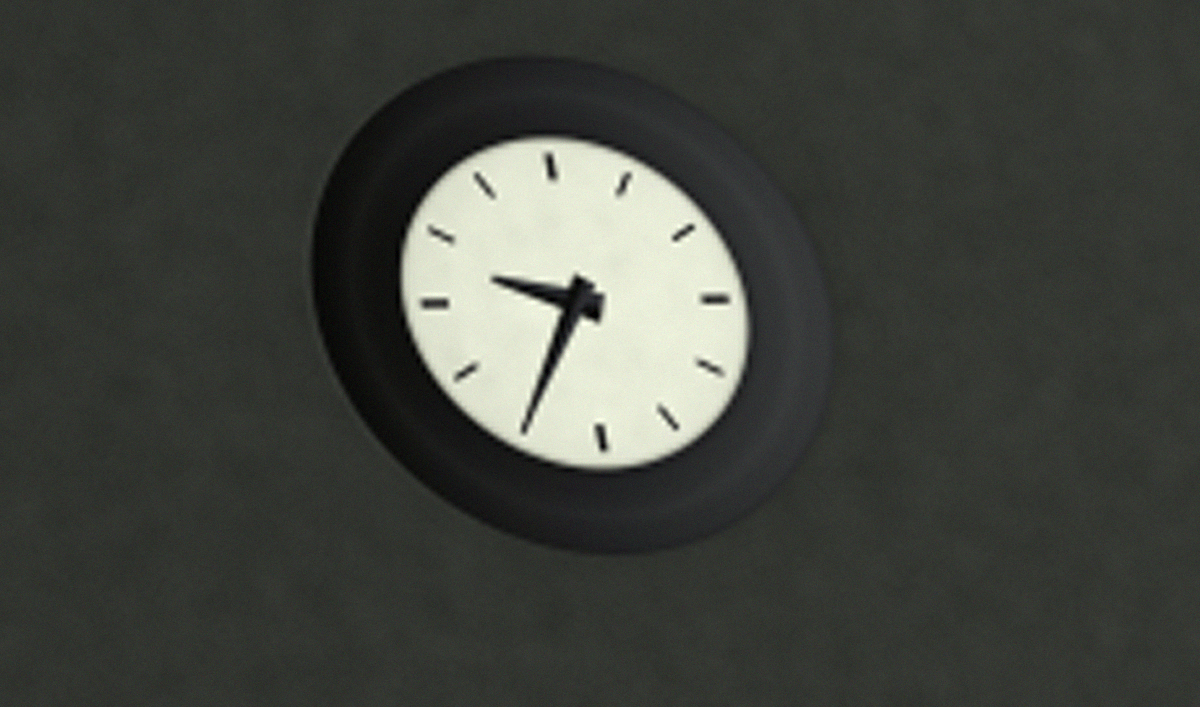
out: 9:35
